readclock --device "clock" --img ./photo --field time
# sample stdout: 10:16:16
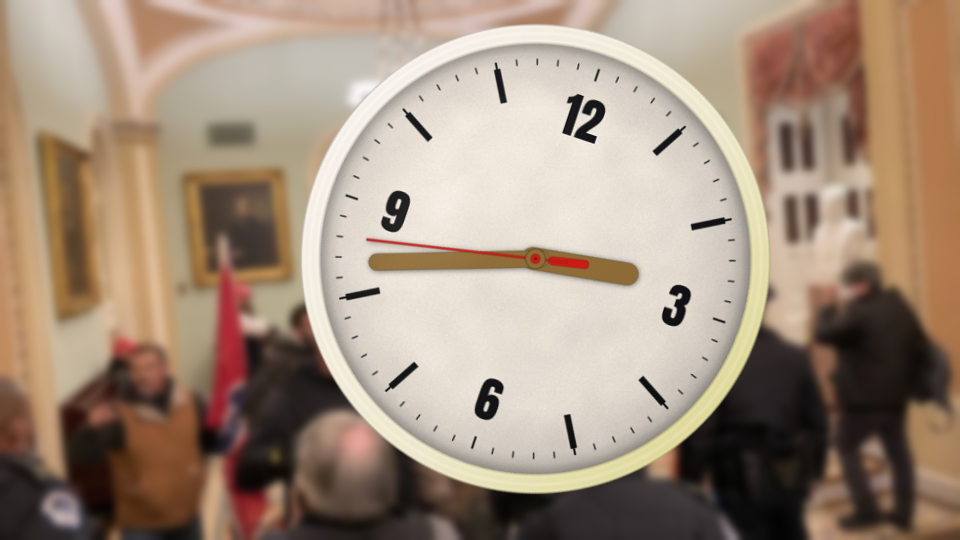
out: 2:41:43
